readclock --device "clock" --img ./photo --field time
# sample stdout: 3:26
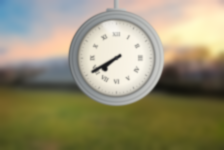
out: 7:40
